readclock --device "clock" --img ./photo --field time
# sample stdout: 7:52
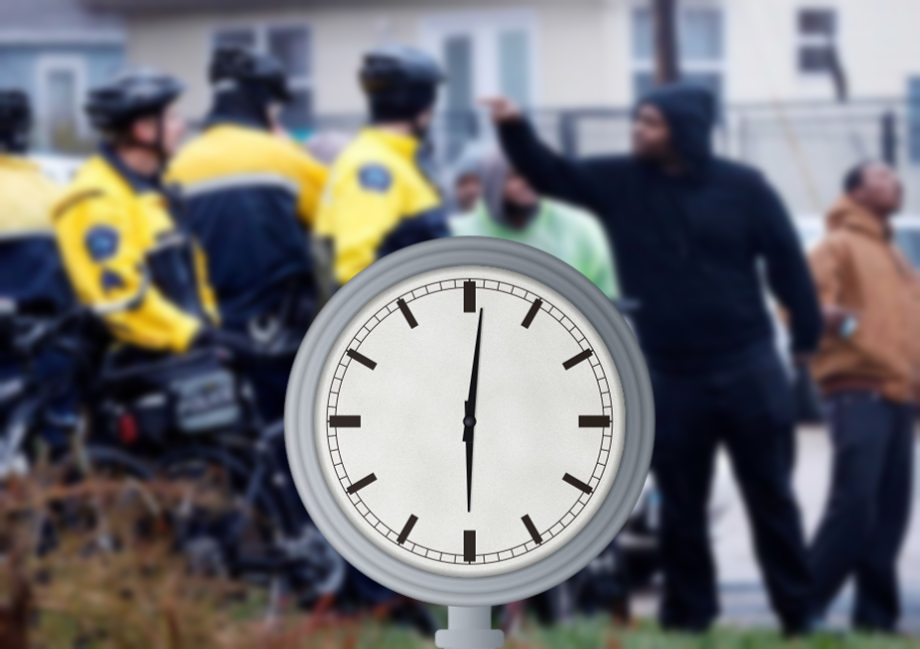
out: 6:01
